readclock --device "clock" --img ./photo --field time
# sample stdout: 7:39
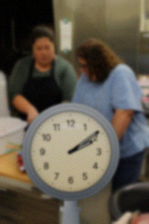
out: 2:09
